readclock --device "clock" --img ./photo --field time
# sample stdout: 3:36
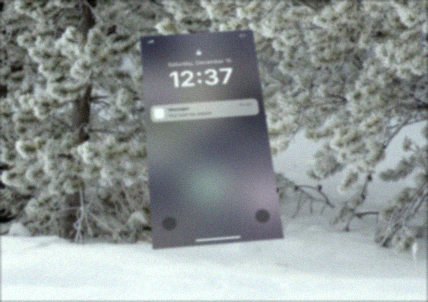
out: 12:37
